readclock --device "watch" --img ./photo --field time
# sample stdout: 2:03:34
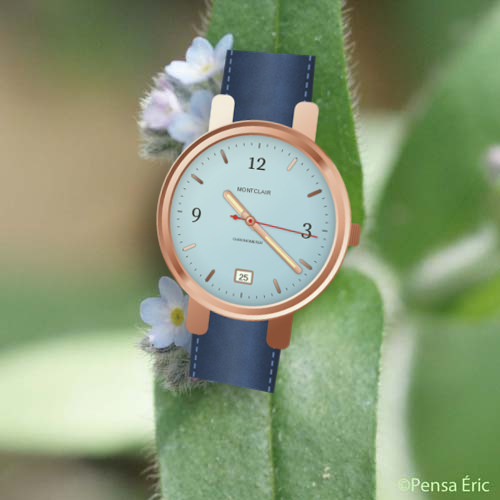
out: 10:21:16
